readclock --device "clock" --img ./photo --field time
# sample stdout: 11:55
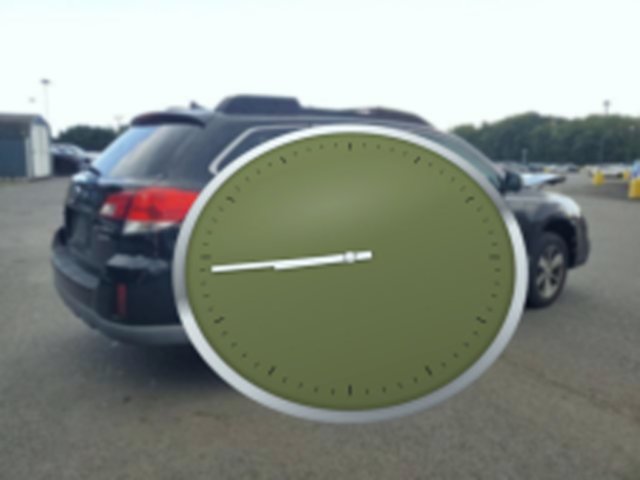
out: 8:44
